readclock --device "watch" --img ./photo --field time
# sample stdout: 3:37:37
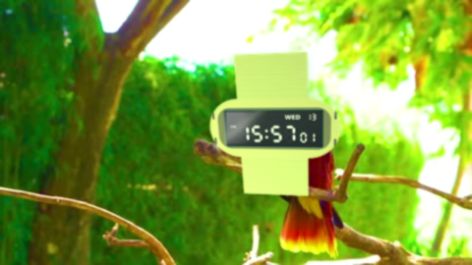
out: 15:57:01
